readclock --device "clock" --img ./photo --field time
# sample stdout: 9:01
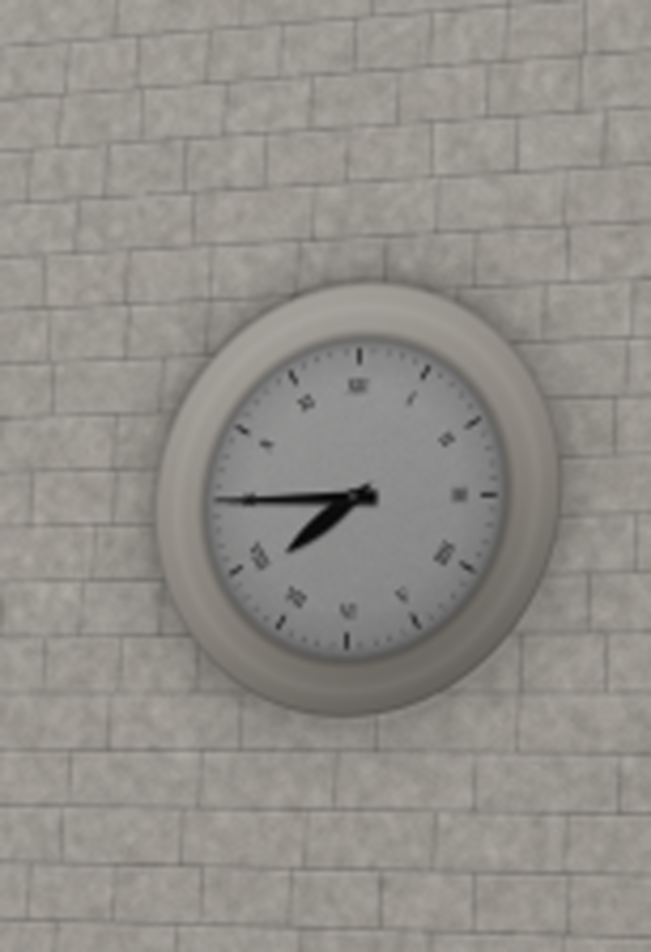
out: 7:45
